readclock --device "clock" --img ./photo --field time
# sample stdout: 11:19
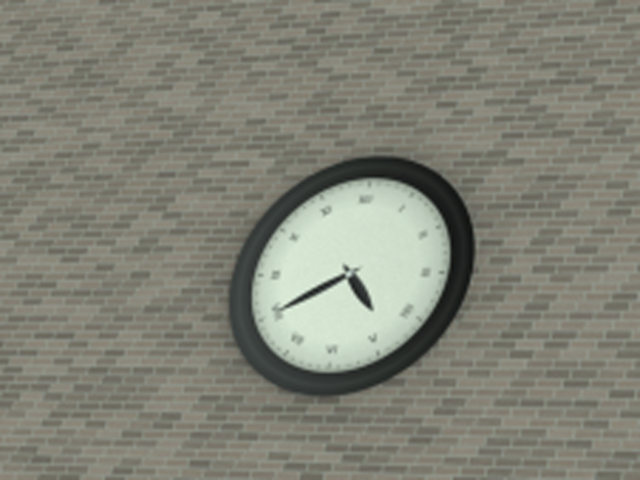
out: 4:40
